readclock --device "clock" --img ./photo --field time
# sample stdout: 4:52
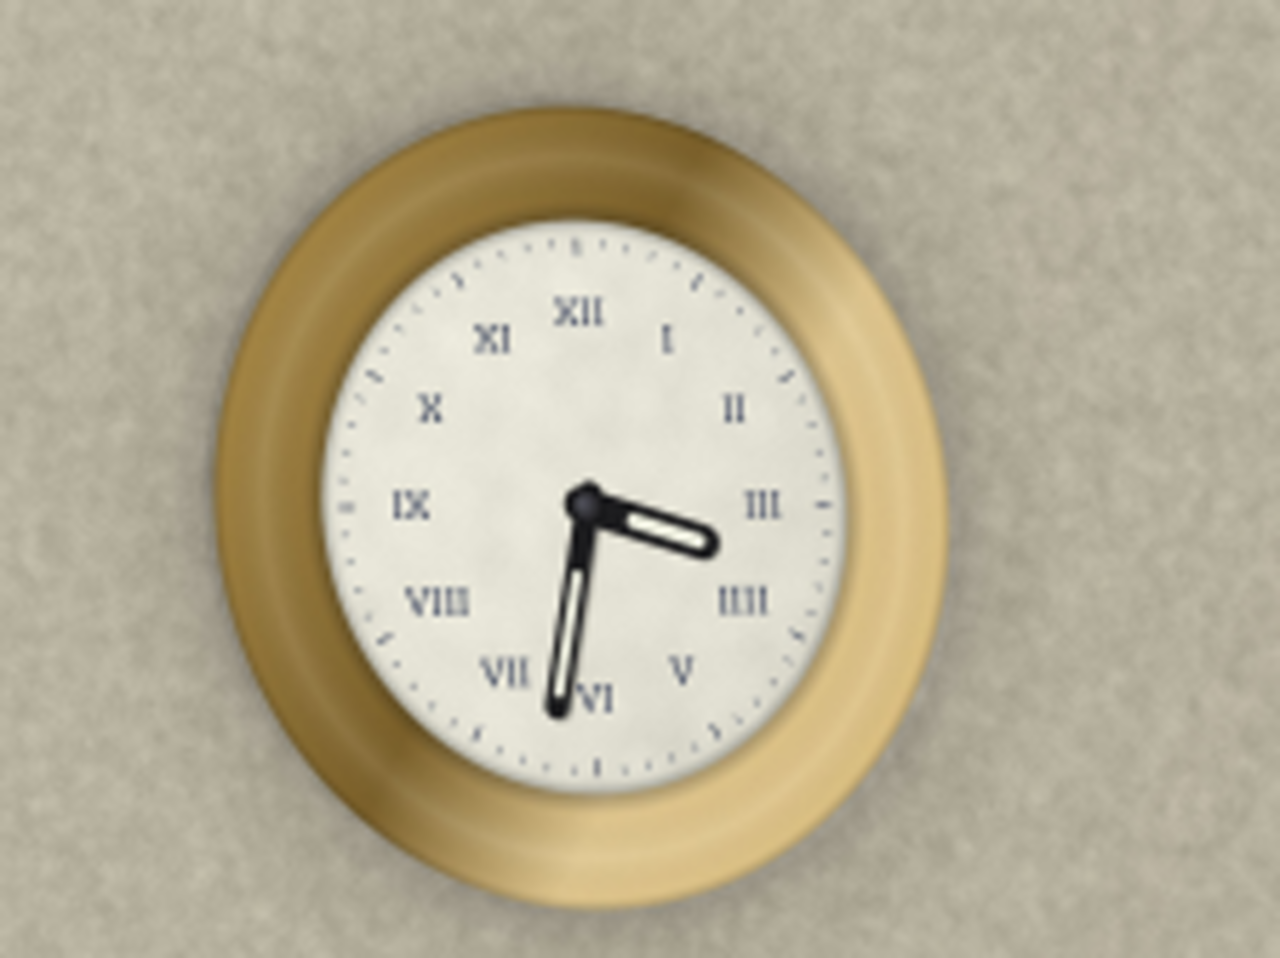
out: 3:32
